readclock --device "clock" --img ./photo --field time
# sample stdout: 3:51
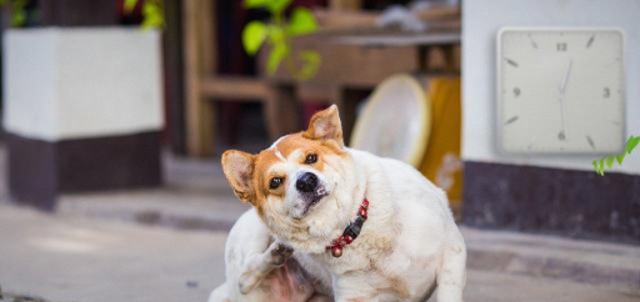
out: 12:29
